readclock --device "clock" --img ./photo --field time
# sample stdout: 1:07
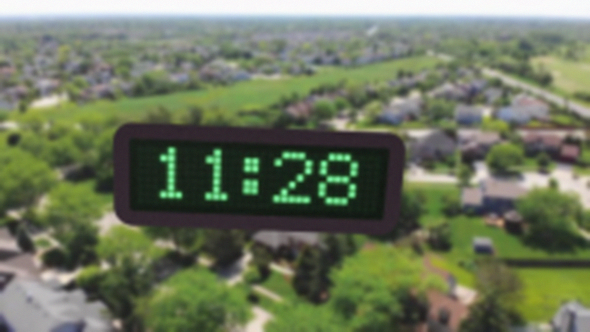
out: 11:28
